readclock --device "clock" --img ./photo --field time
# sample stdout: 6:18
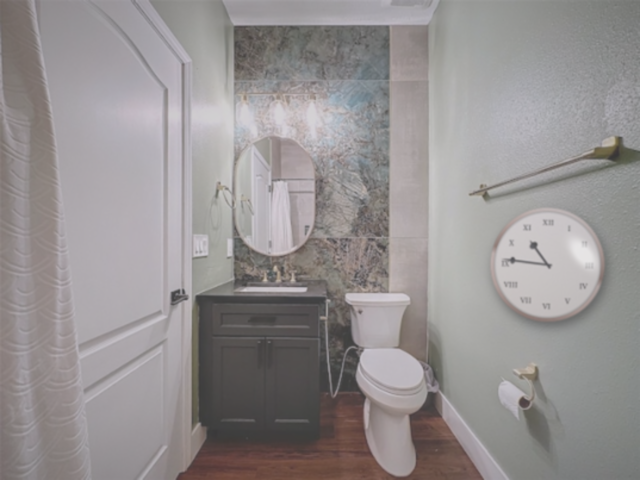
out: 10:46
